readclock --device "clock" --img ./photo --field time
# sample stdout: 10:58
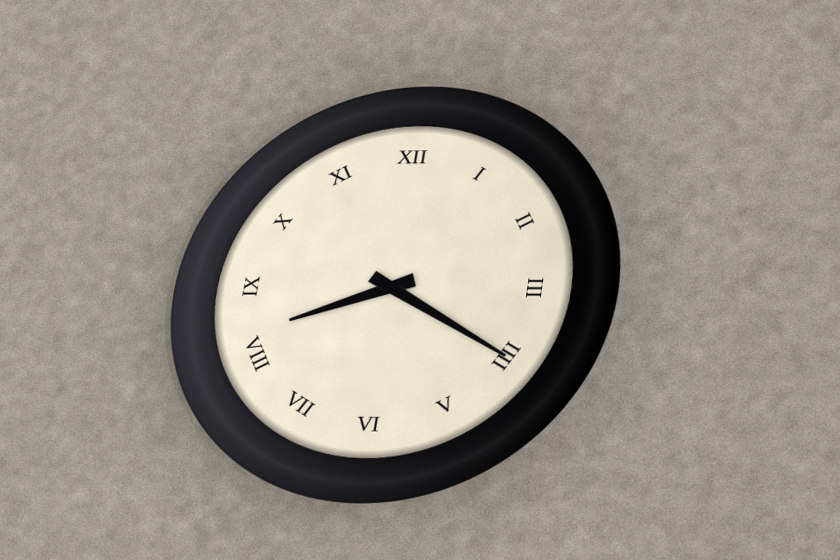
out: 8:20
